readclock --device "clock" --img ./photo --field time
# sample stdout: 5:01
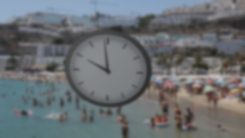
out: 9:59
